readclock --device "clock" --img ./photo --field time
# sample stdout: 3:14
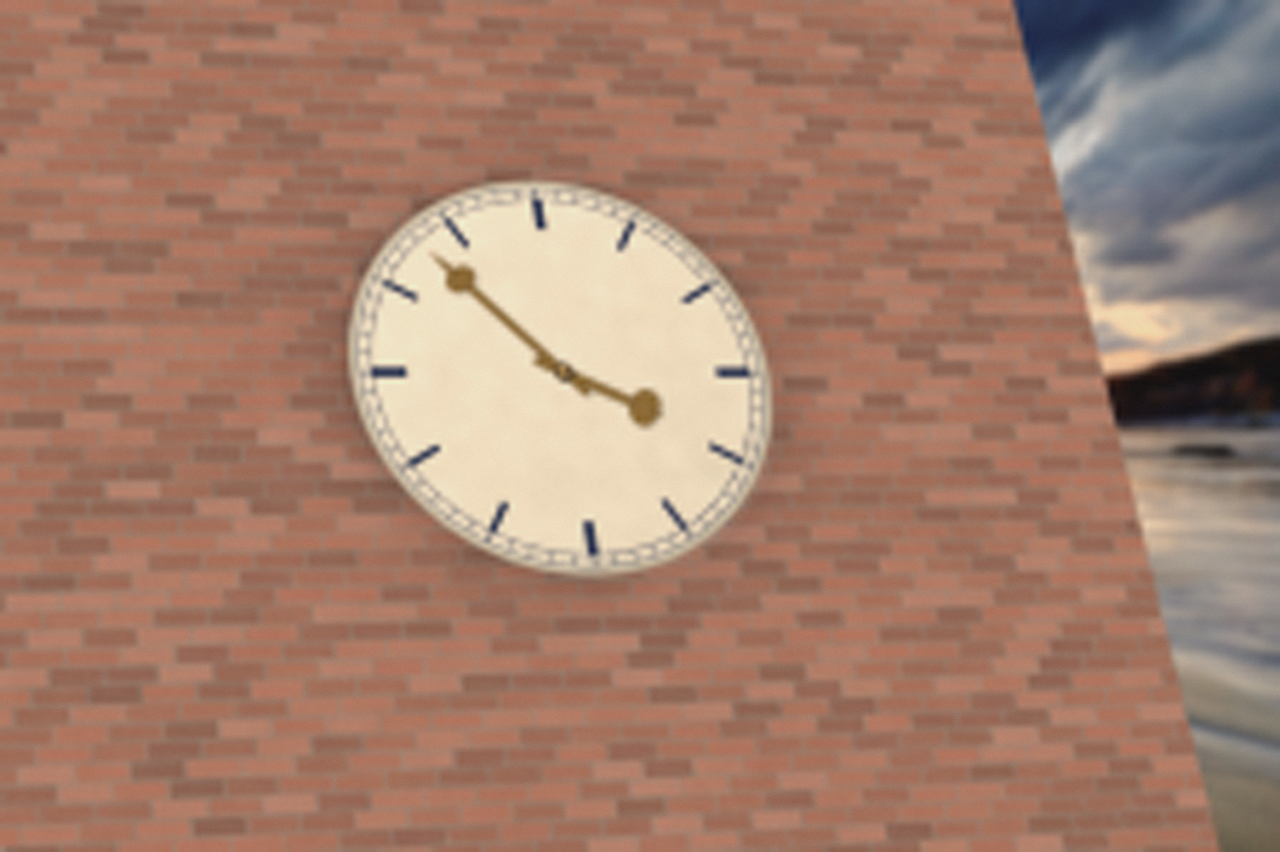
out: 3:53
